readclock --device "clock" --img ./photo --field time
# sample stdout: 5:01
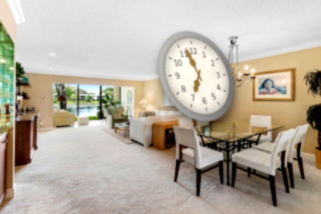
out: 6:57
